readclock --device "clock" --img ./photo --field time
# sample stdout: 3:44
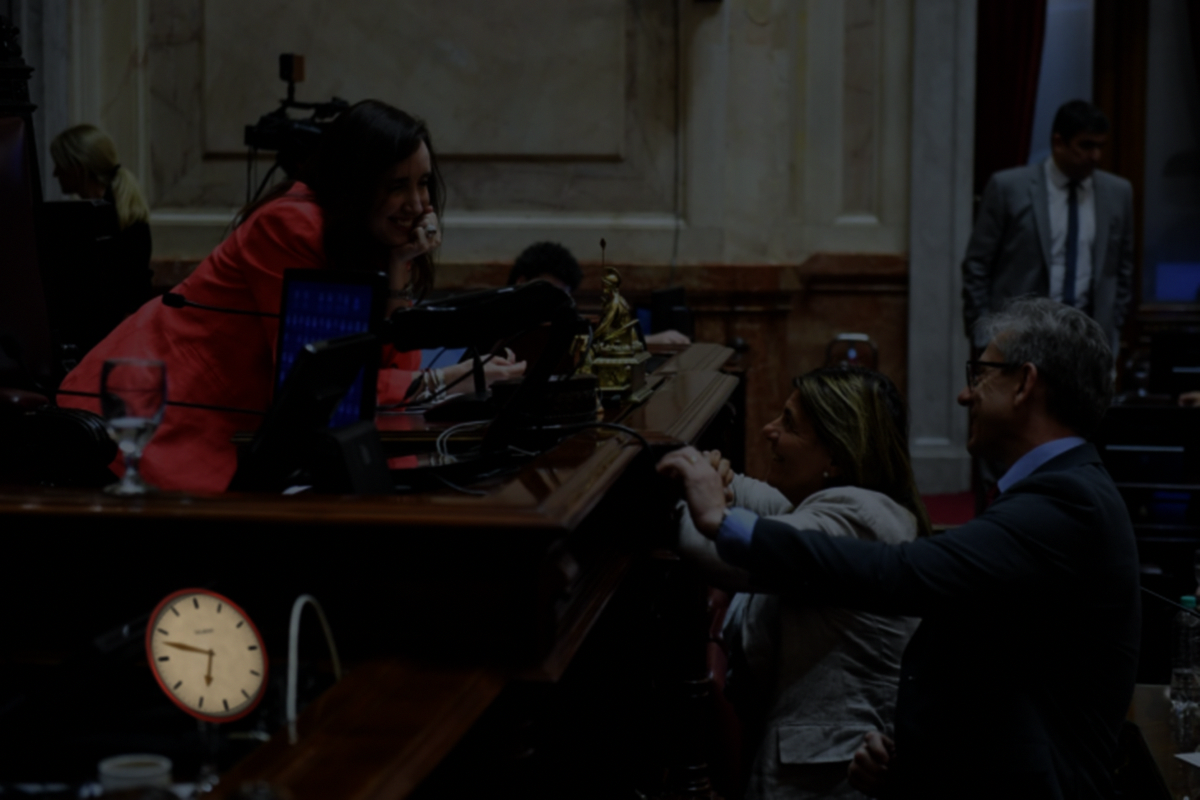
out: 6:48
